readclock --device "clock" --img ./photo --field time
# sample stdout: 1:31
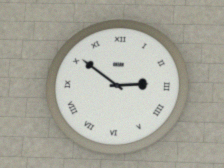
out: 2:51
